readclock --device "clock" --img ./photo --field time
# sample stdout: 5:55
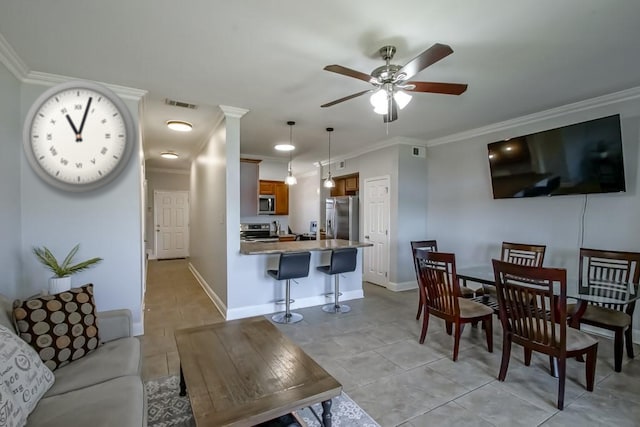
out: 11:03
